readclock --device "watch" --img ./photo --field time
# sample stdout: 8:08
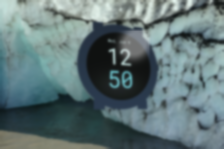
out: 12:50
